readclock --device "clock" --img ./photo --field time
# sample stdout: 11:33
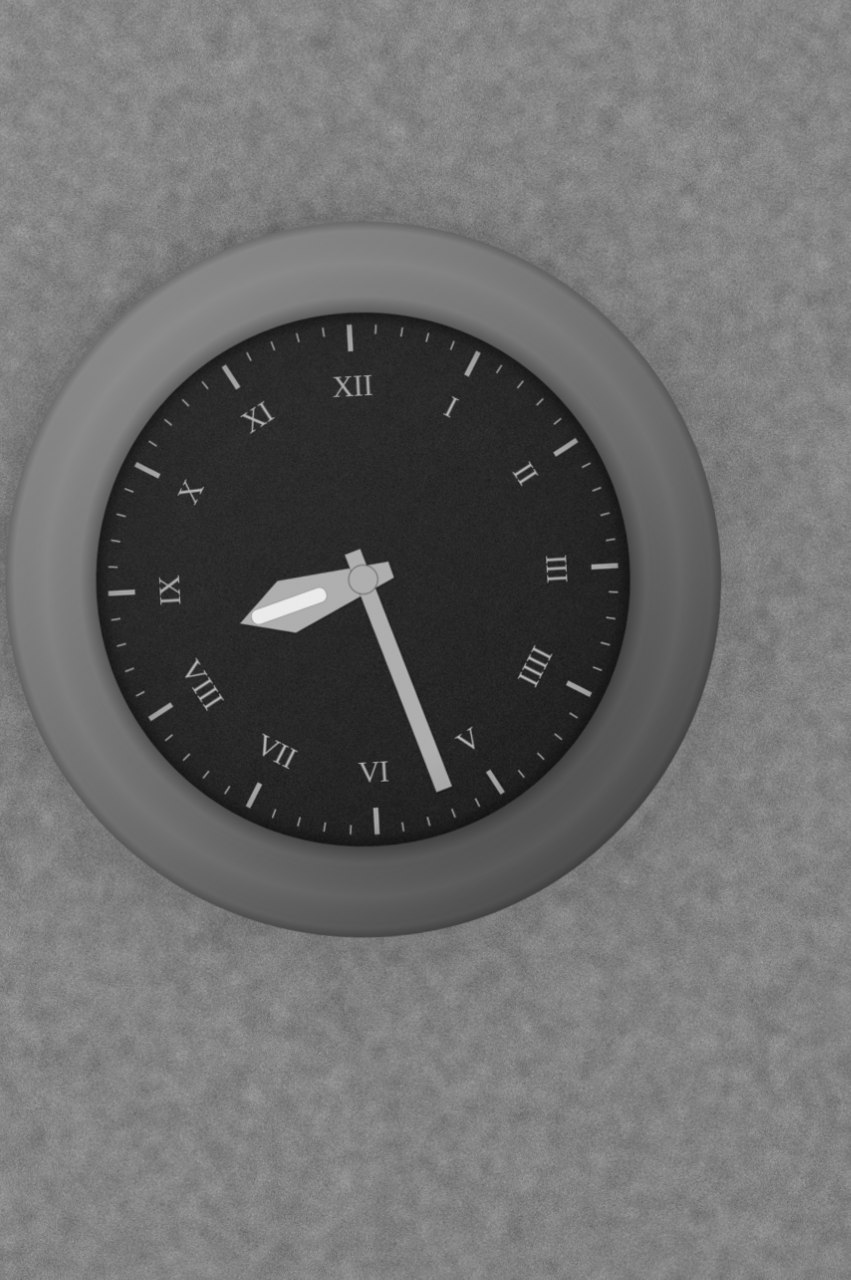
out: 8:27
